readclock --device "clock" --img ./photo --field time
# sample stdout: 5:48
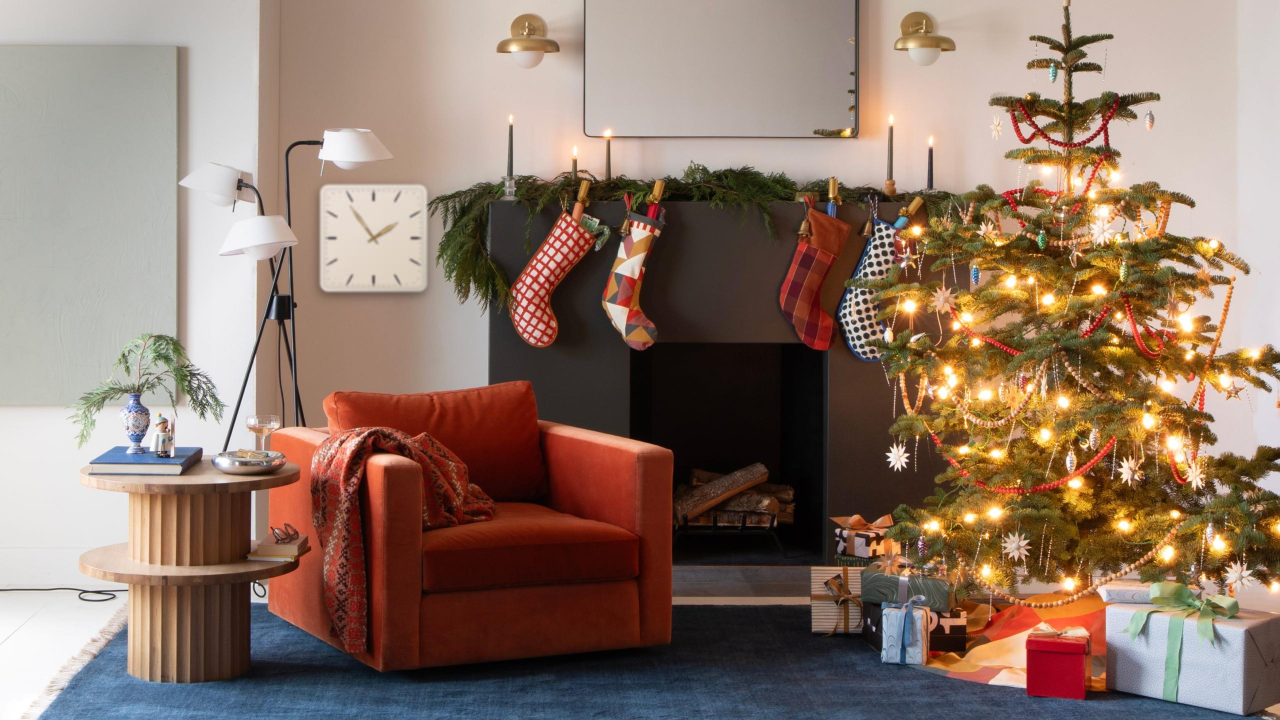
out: 1:54
